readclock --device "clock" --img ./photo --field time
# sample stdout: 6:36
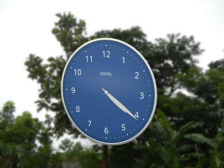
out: 4:21
